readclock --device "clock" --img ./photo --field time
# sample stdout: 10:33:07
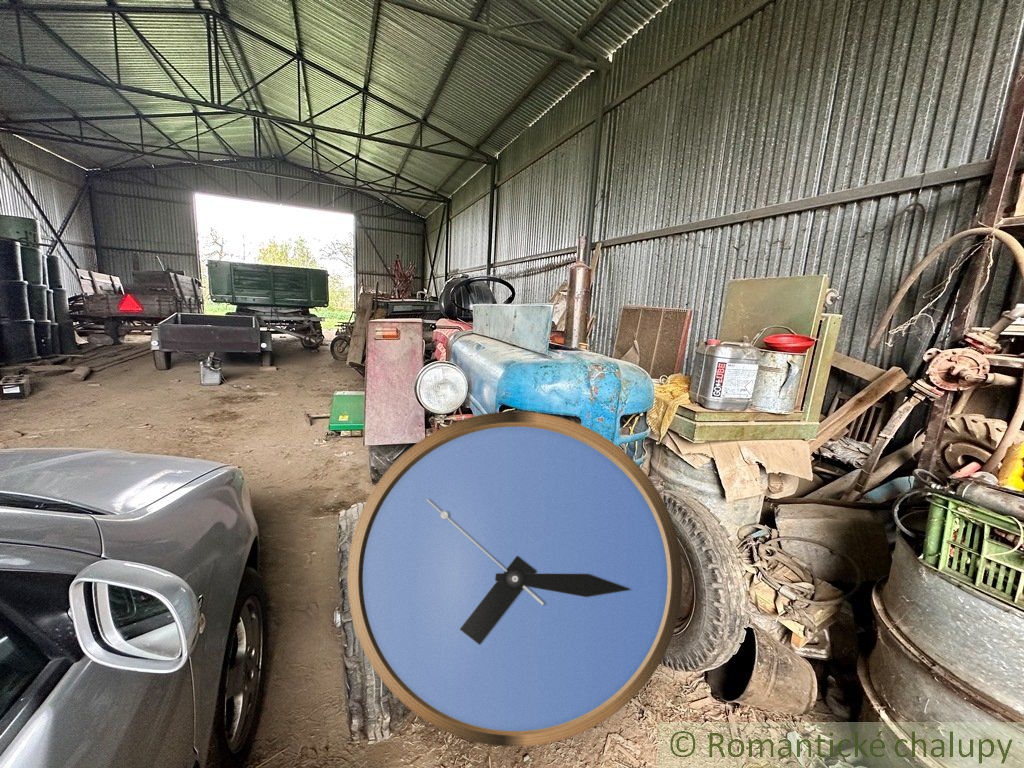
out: 7:15:52
